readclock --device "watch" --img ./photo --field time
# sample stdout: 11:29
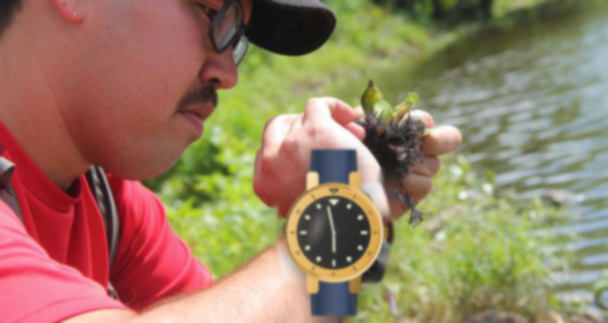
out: 5:58
